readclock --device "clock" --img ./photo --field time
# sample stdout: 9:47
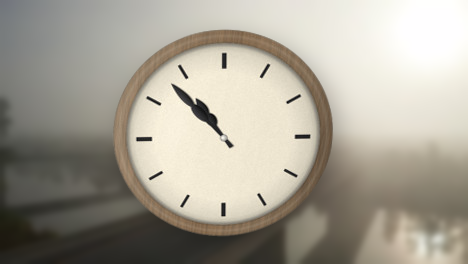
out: 10:53
